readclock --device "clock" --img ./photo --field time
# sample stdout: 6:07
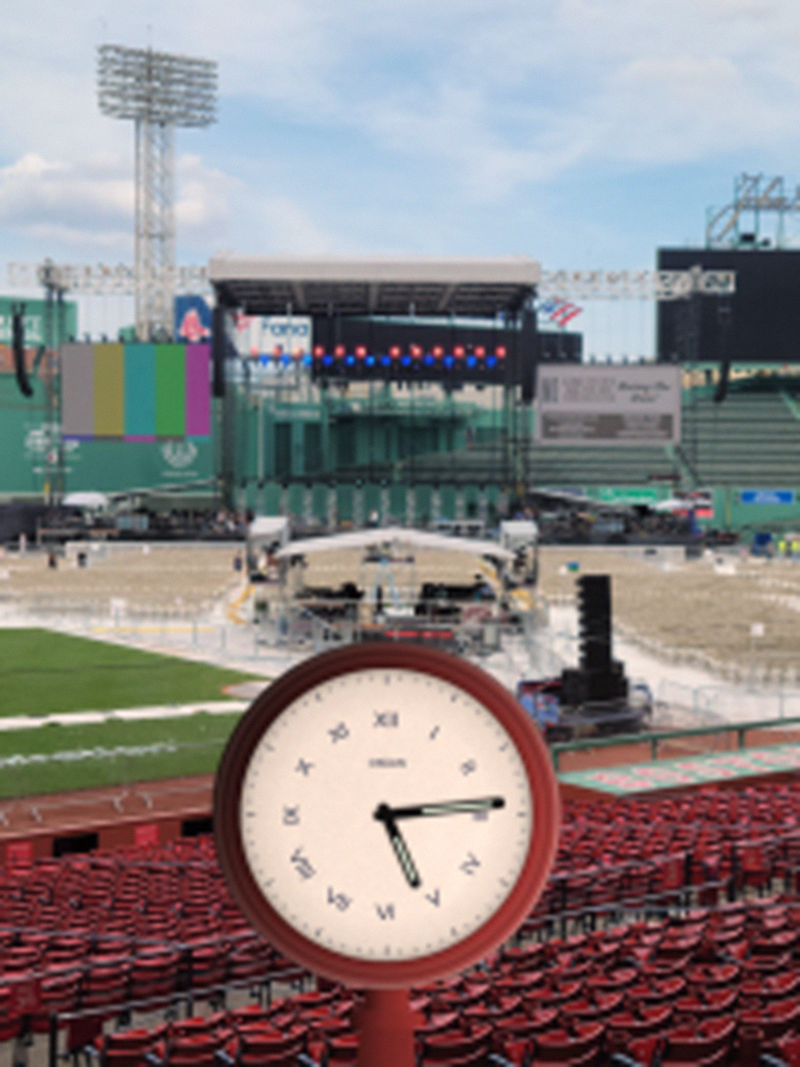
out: 5:14
